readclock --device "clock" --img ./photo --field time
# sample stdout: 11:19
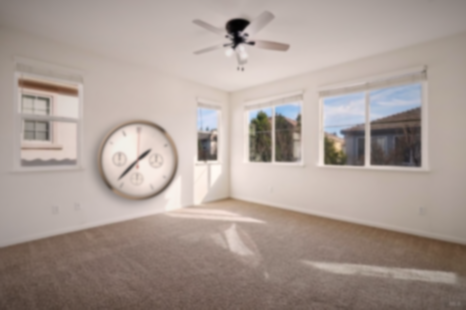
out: 1:37
